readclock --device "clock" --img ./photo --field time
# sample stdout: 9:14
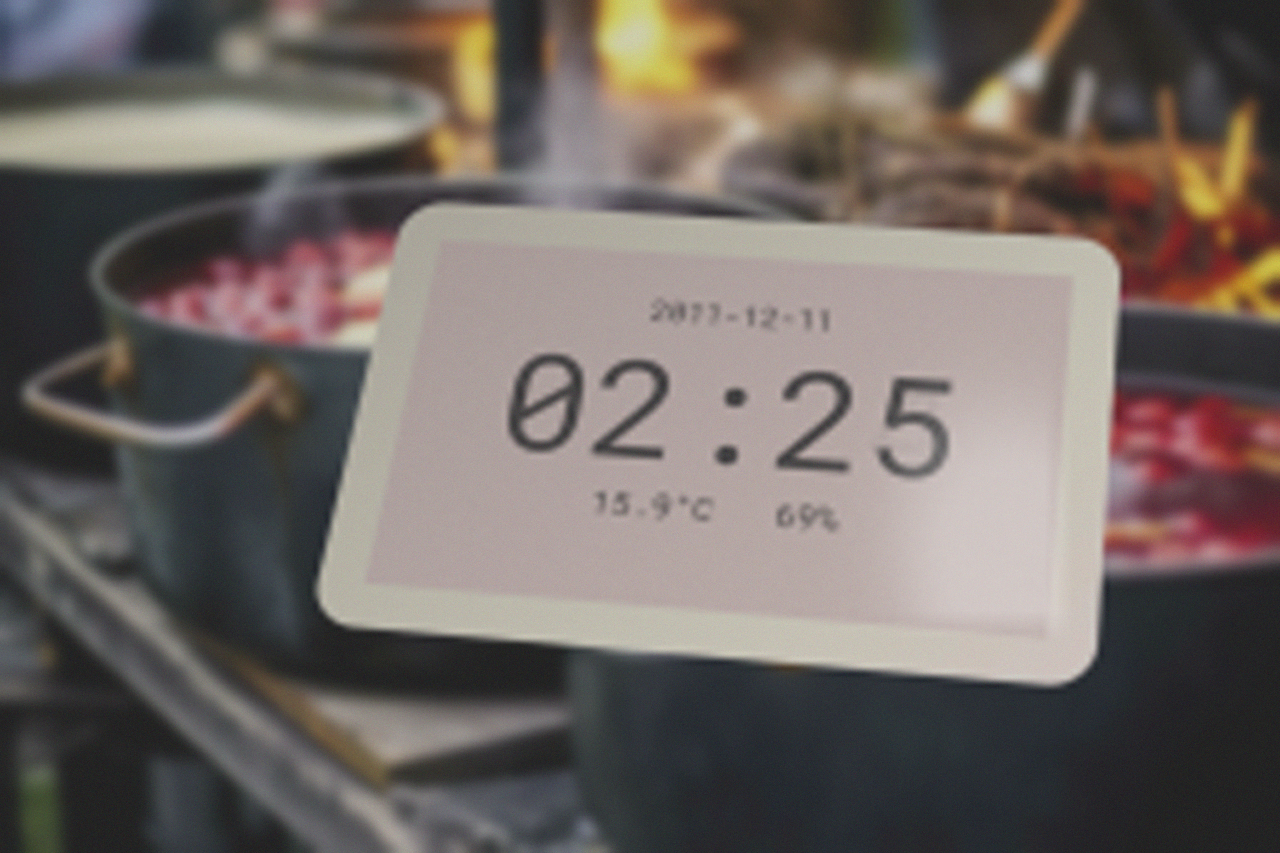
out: 2:25
